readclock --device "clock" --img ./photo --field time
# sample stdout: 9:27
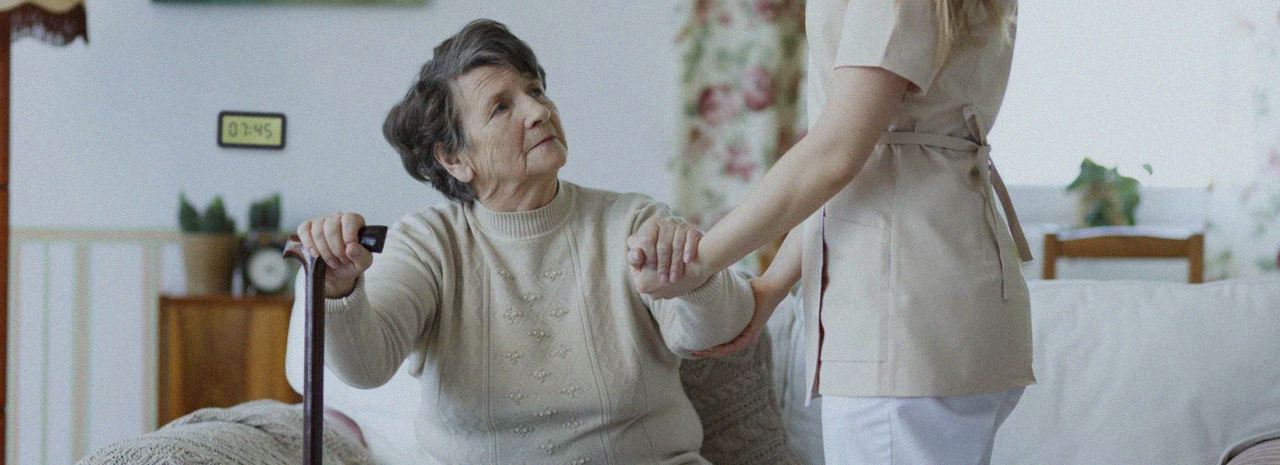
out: 7:45
